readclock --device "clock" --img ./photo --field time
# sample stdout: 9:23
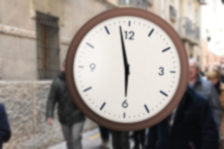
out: 5:58
